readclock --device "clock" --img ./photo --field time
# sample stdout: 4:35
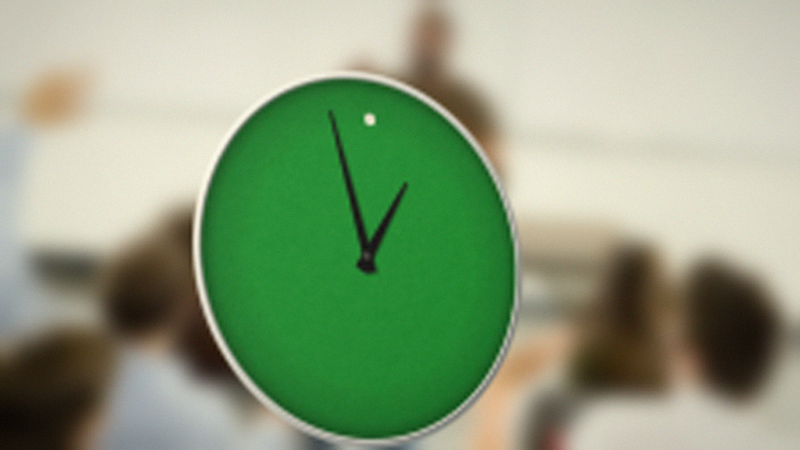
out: 12:57
